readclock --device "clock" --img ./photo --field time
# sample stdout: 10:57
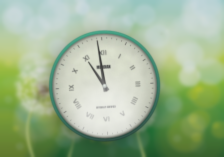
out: 10:59
